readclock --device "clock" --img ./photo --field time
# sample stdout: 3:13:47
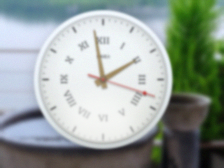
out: 1:58:18
